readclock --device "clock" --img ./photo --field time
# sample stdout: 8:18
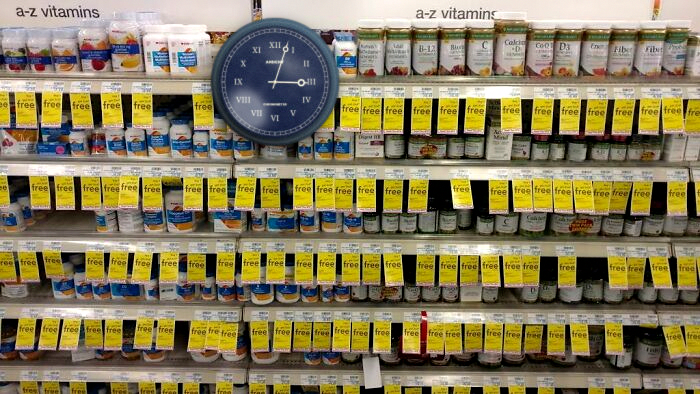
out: 3:03
